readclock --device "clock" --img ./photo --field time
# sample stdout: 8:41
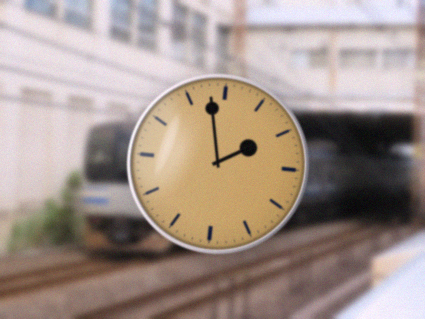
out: 1:58
